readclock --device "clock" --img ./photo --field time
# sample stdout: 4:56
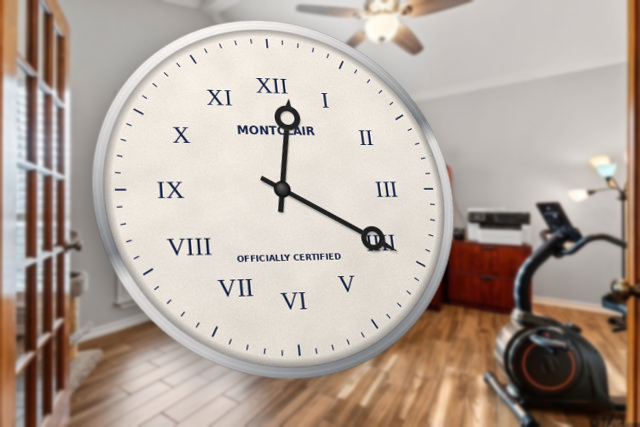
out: 12:20
